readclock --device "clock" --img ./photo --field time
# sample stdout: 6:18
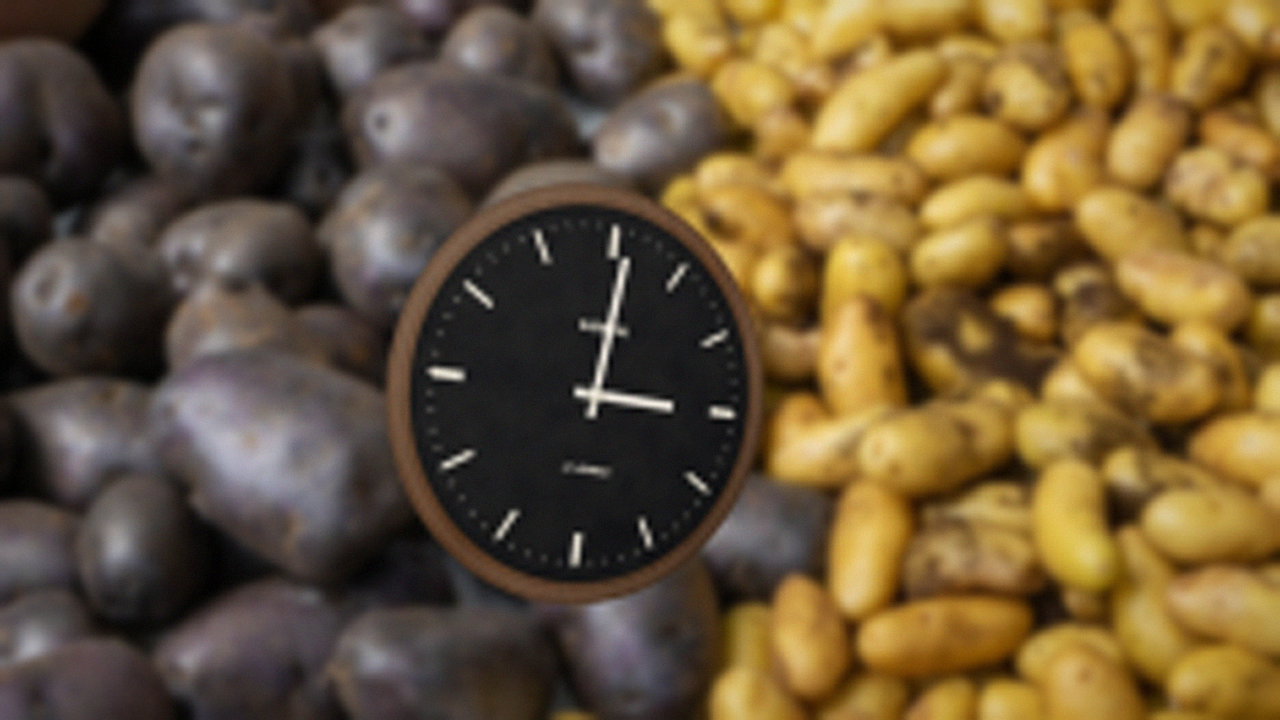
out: 3:01
